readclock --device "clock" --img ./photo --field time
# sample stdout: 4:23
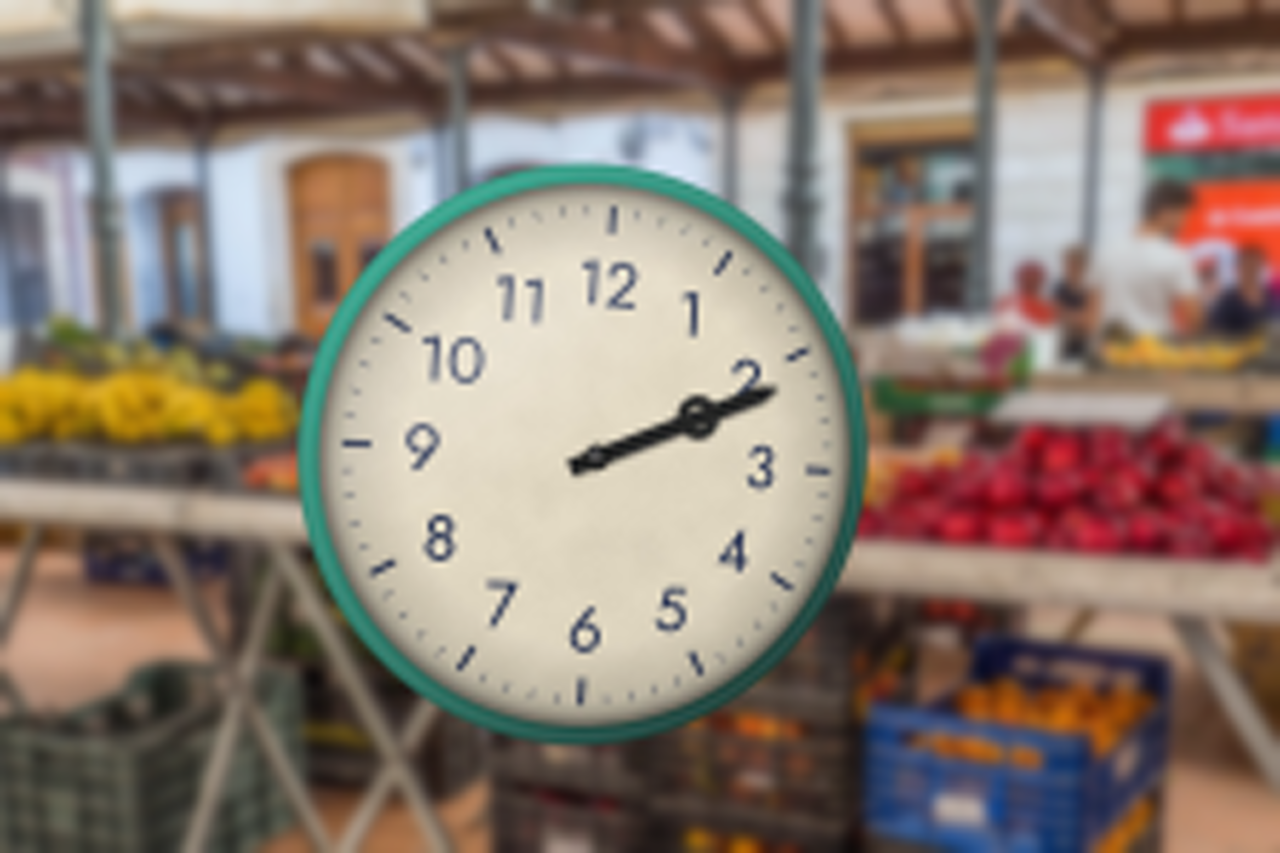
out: 2:11
